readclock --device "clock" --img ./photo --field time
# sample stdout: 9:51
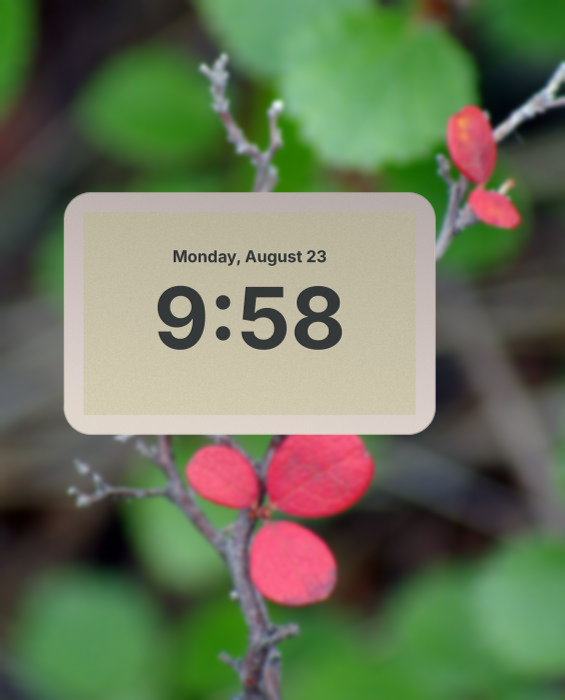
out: 9:58
